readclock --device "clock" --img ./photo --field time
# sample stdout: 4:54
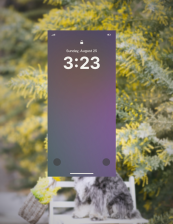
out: 3:23
